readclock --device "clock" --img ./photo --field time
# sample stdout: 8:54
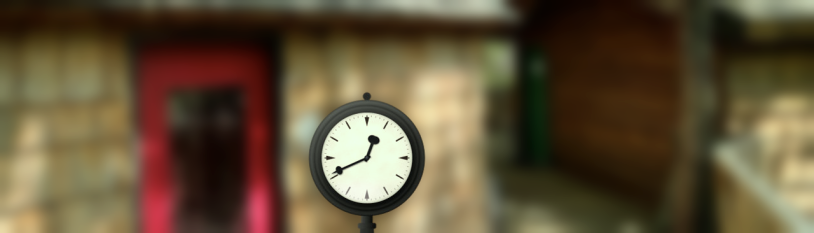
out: 12:41
